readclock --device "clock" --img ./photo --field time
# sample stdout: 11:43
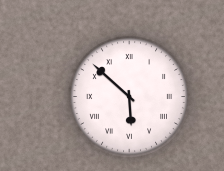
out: 5:52
